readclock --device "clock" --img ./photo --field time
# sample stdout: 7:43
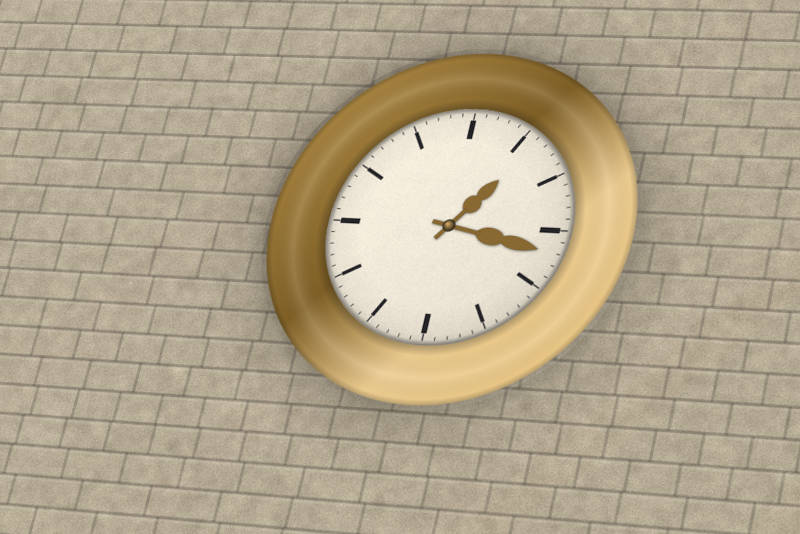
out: 1:17
